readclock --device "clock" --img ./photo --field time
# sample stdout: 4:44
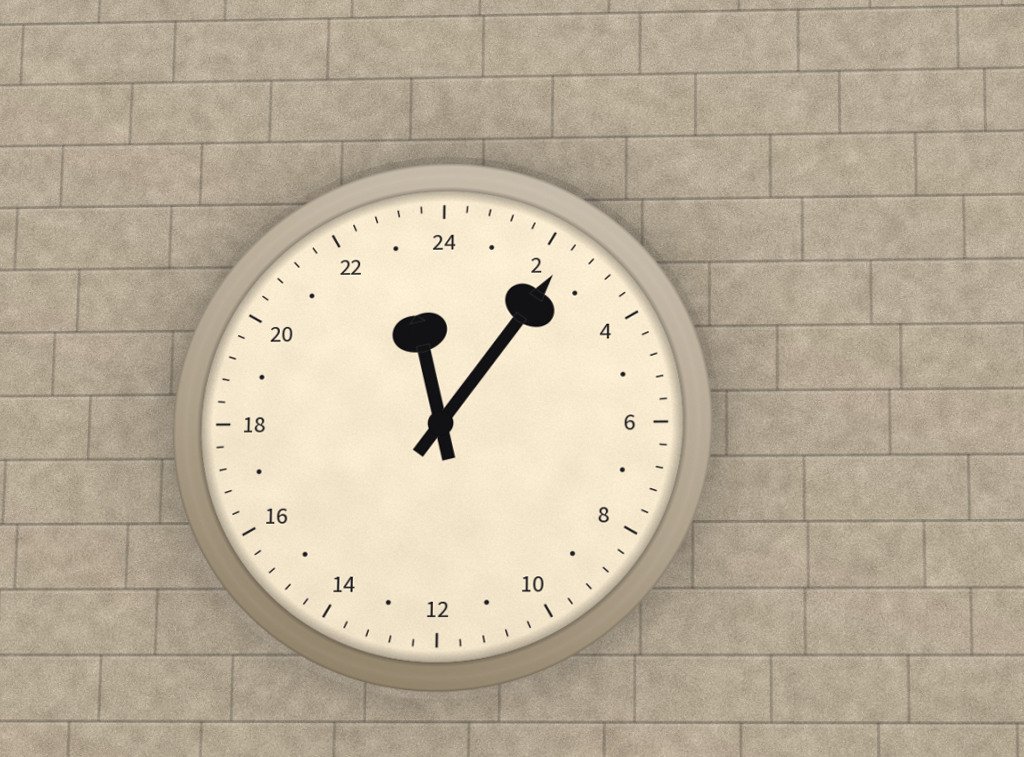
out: 23:06
